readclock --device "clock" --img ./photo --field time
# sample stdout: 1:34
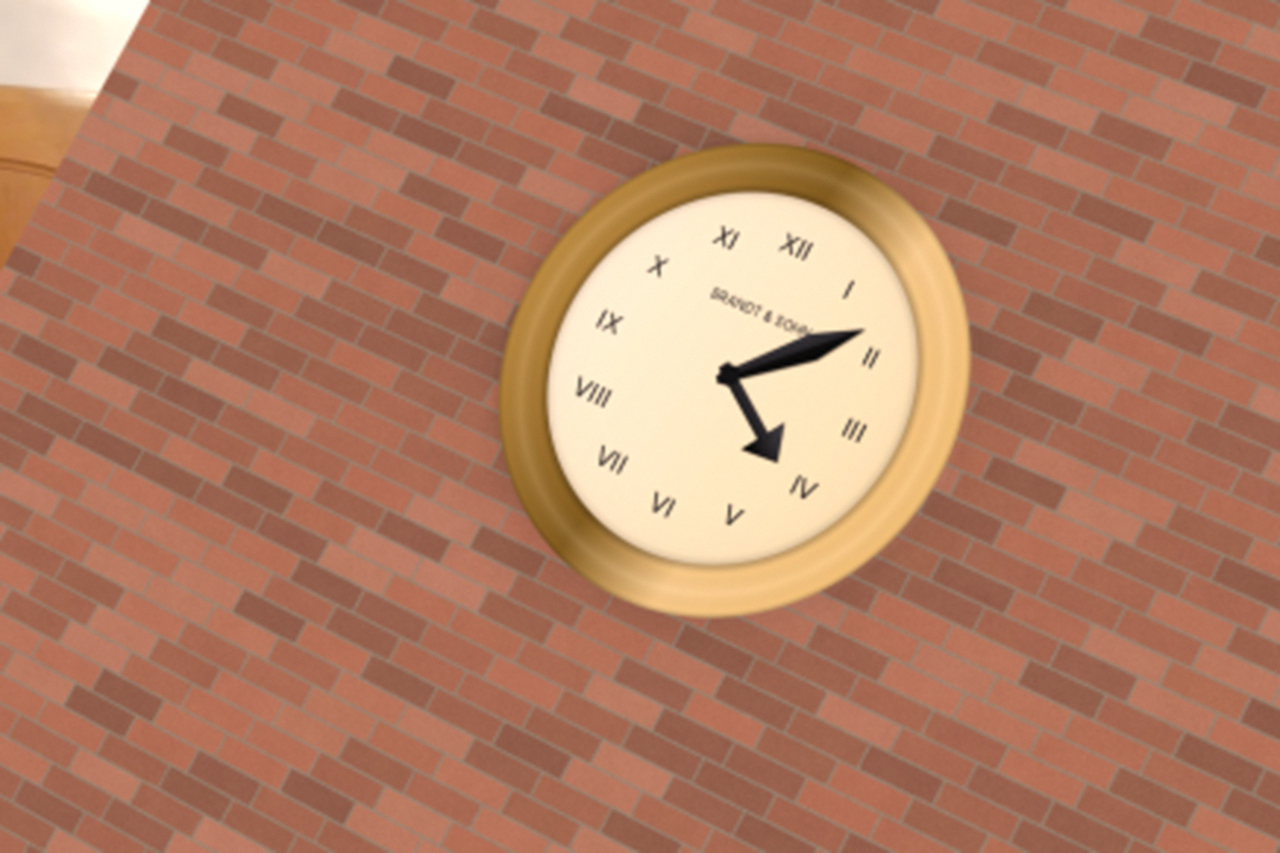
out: 4:08
